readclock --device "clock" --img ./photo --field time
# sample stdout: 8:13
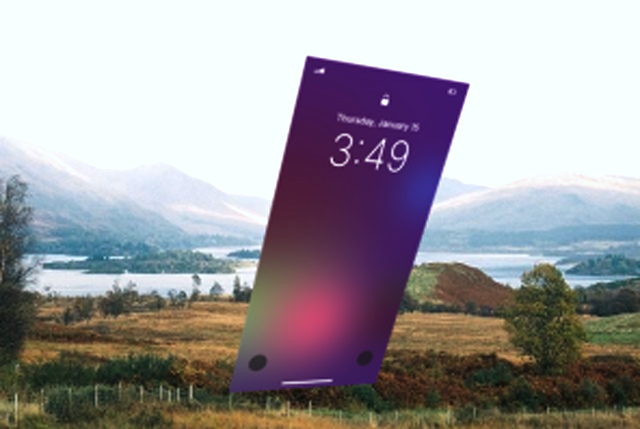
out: 3:49
